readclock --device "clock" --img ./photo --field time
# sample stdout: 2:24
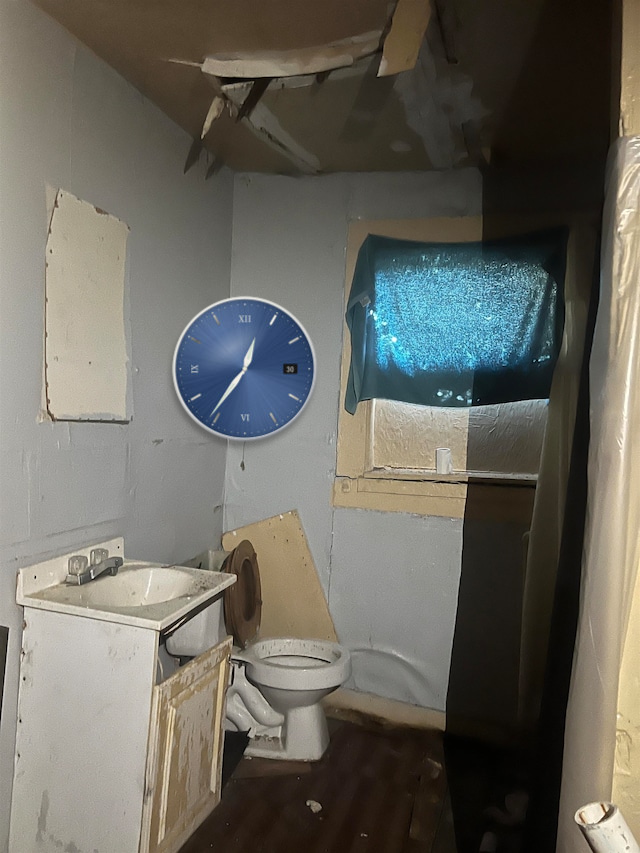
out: 12:36
